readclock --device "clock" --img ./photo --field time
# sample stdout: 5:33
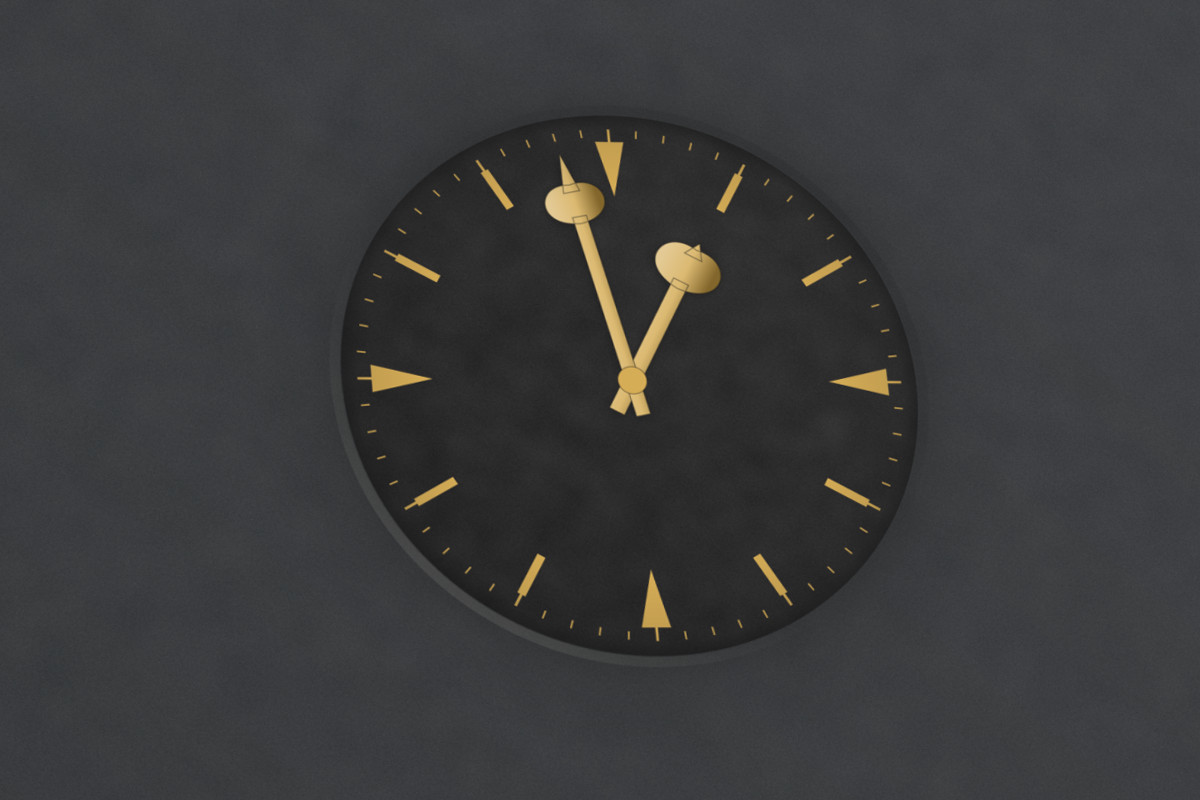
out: 12:58
